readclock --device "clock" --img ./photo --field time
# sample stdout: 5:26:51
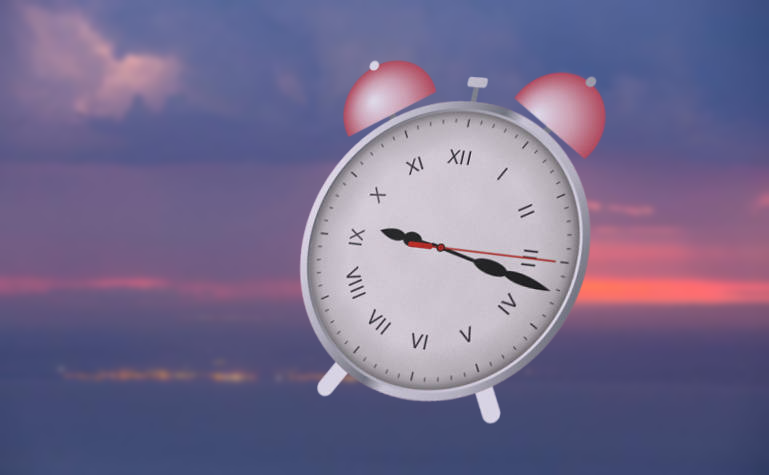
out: 9:17:15
